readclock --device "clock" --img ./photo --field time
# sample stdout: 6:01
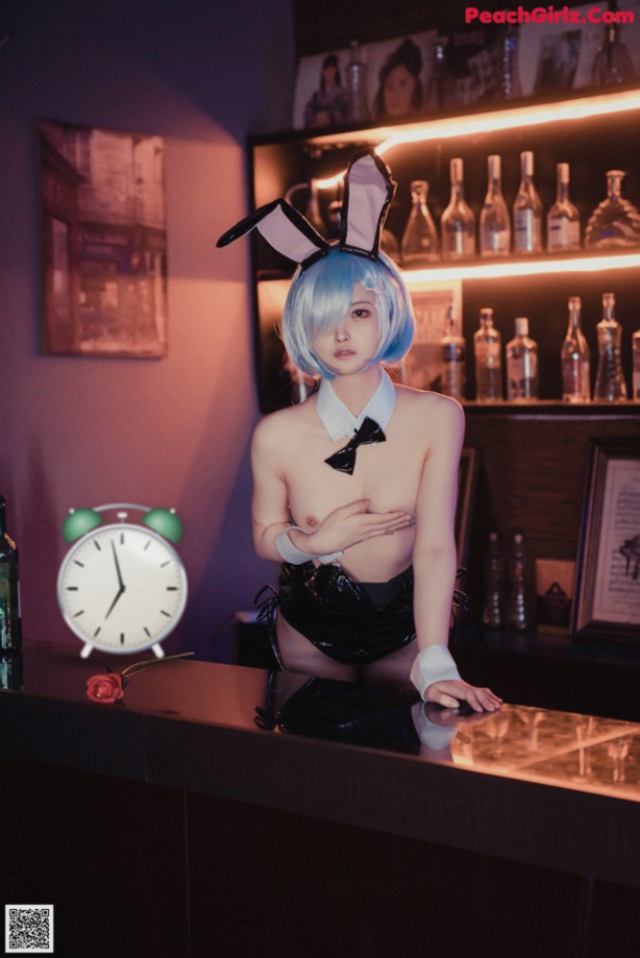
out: 6:58
